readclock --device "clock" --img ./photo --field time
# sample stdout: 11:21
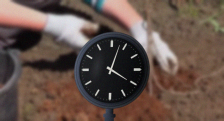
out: 4:03
